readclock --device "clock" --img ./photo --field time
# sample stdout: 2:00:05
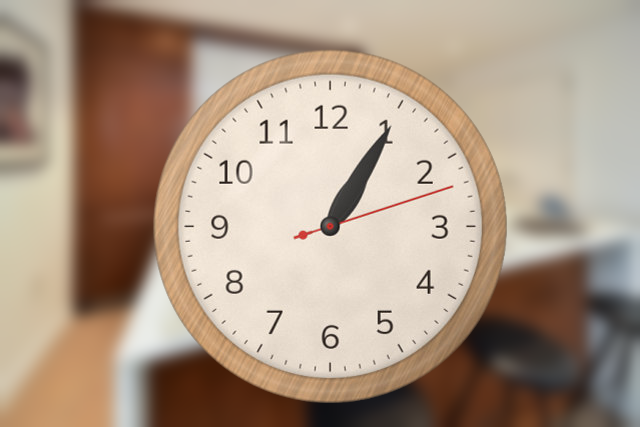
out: 1:05:12
